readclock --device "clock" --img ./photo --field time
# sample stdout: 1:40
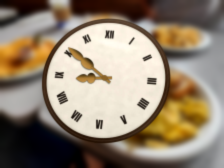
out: 8:51
